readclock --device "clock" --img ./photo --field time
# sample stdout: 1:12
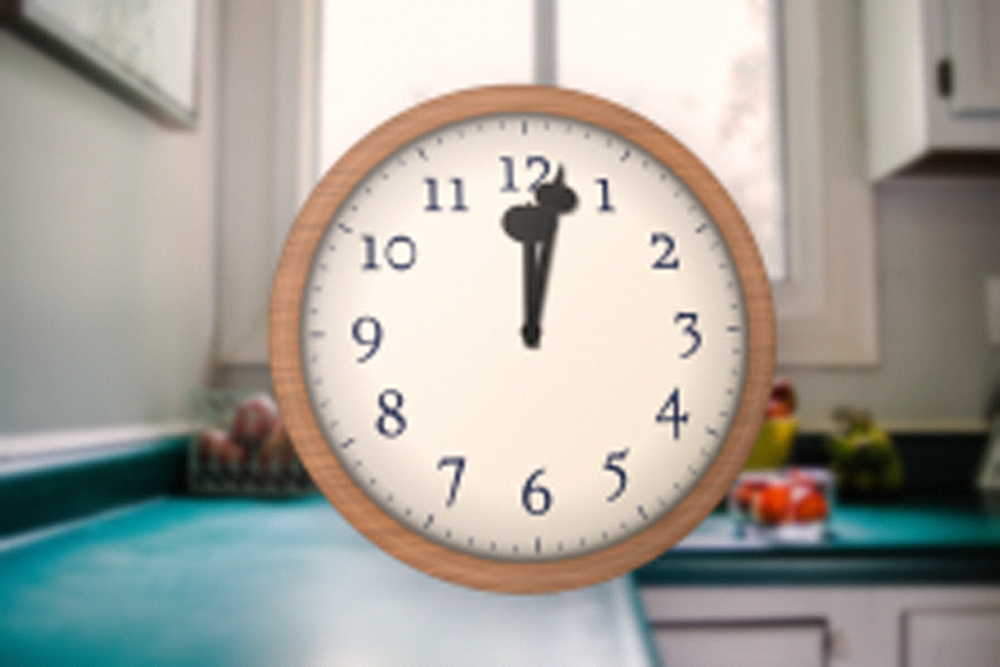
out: 12:02
